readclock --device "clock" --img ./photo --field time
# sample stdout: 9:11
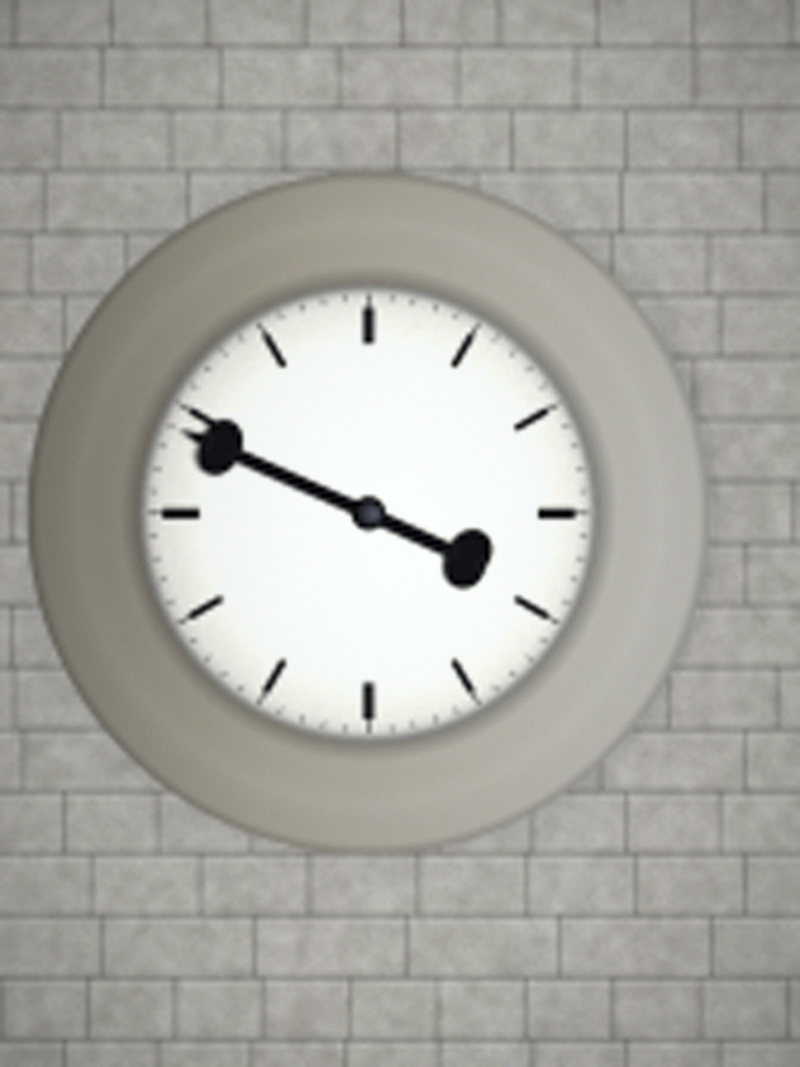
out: 3:49
